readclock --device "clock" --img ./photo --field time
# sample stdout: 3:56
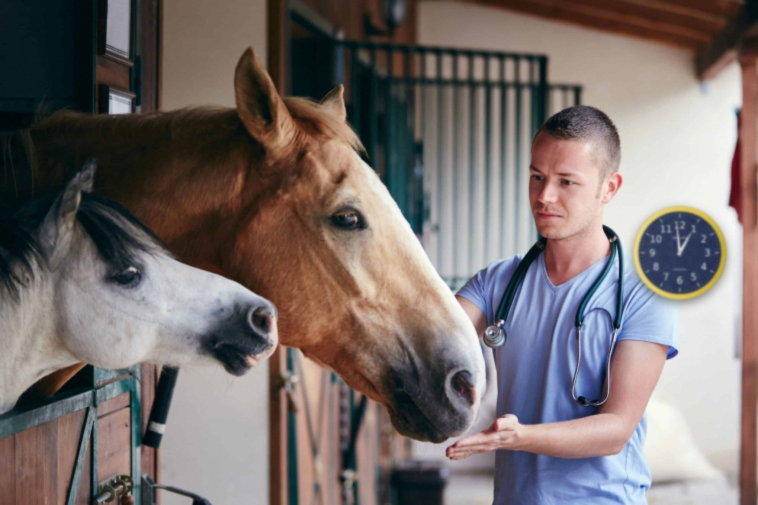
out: 12:59
